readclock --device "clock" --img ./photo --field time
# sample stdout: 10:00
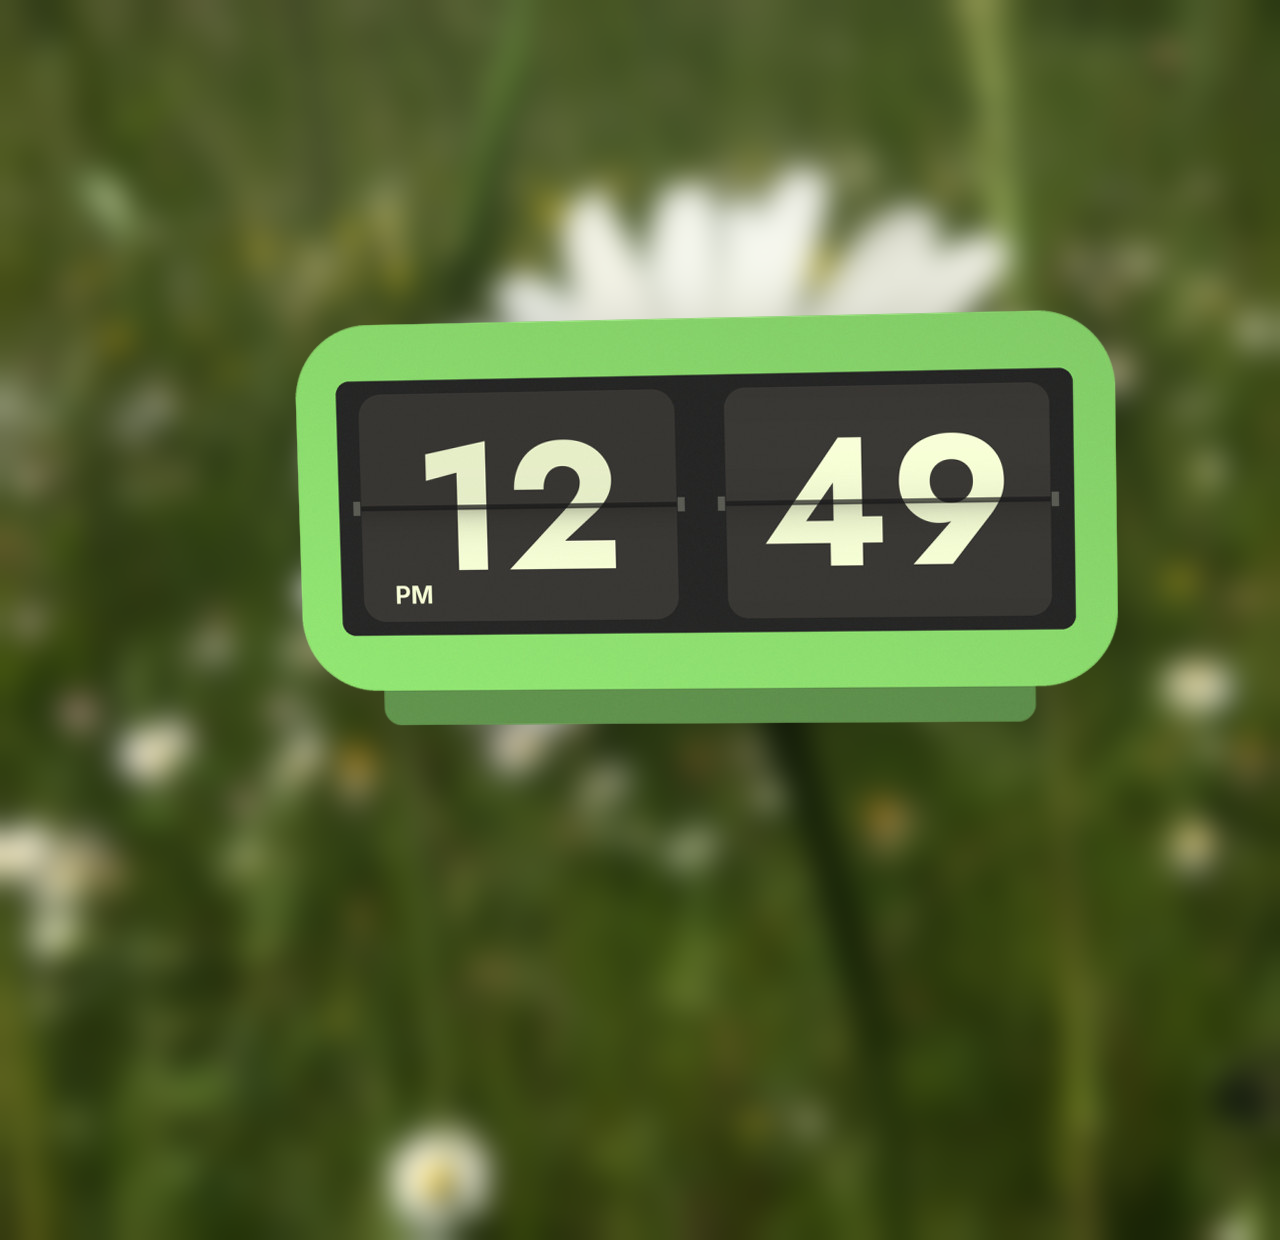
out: 12:49
